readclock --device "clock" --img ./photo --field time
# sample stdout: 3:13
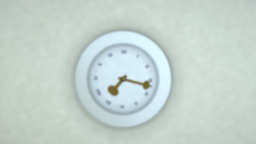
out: 7:17
